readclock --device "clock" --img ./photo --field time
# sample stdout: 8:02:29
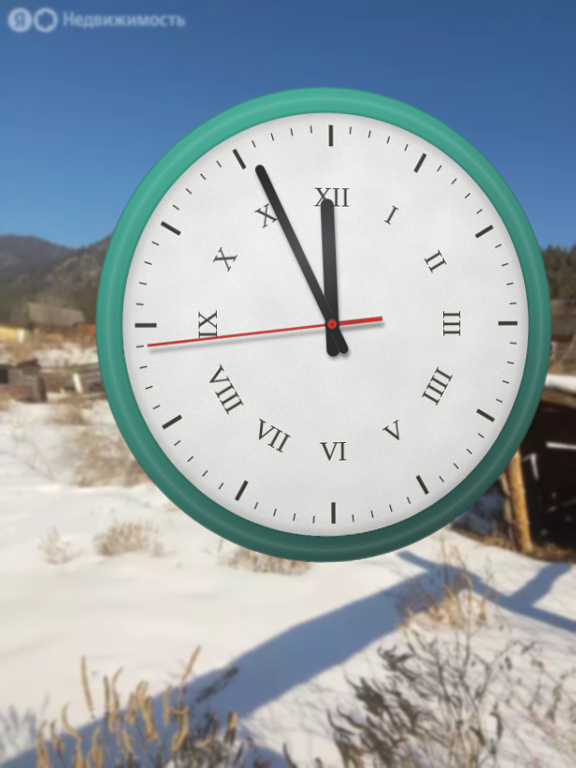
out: 11:55:44
